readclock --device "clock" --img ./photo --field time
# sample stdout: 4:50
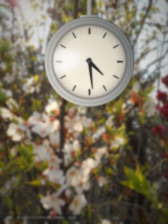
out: 4:29
